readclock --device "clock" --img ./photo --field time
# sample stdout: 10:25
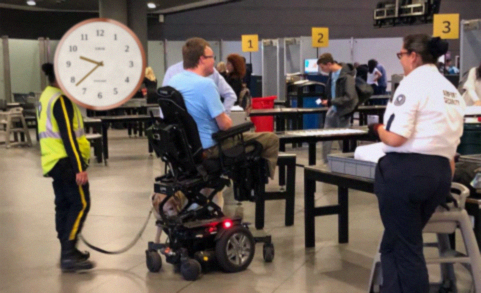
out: 9:38
